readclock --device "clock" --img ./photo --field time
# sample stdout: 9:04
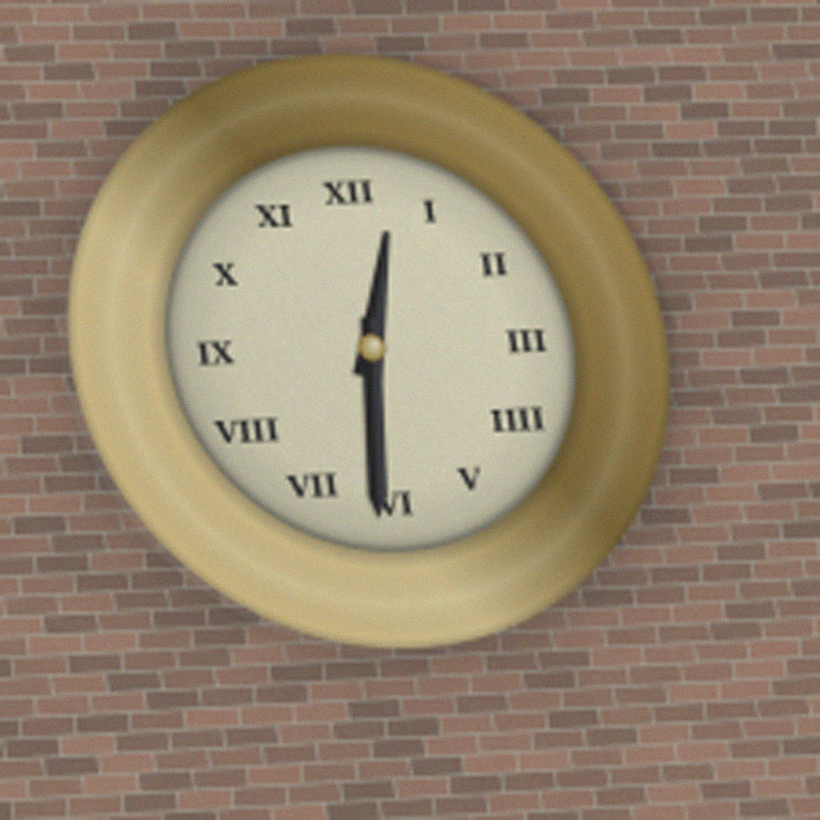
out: 12:31
